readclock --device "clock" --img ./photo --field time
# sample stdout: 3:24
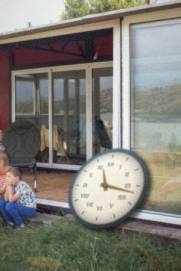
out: 11:17
